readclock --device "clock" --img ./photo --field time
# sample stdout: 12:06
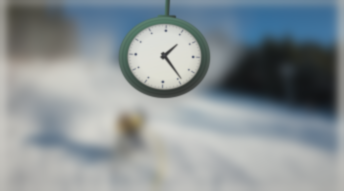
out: 1:24
